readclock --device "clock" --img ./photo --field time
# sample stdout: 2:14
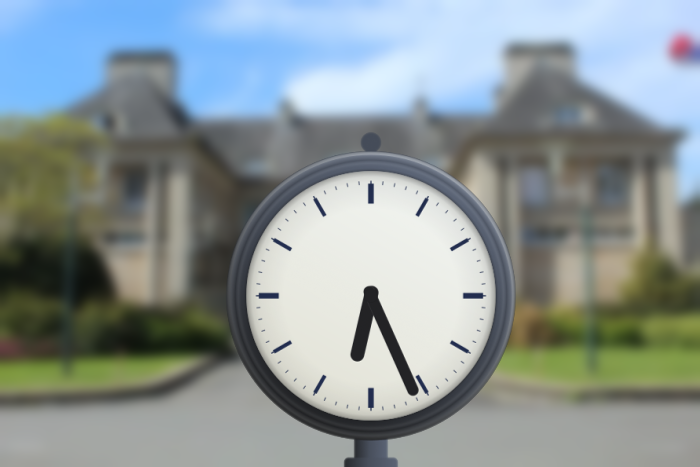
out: 6:26
